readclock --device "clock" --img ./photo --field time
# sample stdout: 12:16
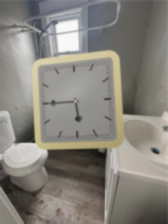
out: 5:45
